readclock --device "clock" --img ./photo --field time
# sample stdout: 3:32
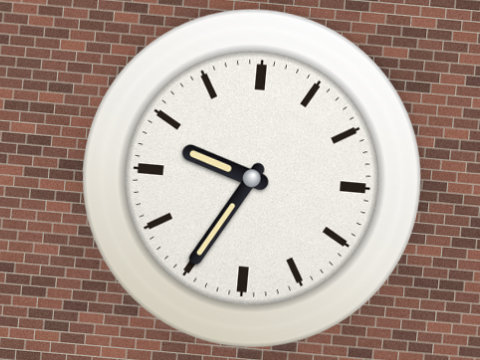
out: 9:35
